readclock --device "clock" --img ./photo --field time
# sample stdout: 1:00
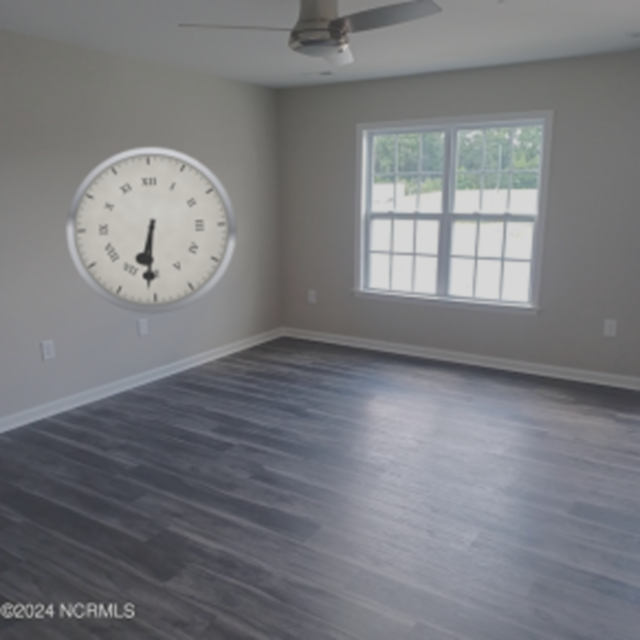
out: 6:31
